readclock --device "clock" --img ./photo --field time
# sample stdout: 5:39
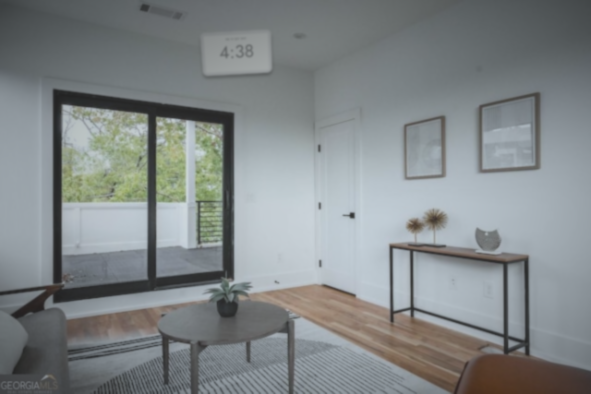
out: 4:38
